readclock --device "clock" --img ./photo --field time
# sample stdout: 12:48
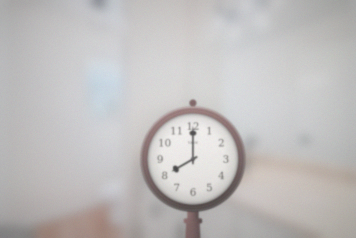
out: 8:00
